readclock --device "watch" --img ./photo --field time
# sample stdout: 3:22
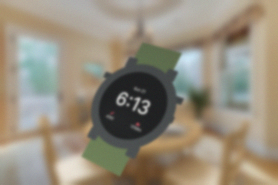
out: 6:13
